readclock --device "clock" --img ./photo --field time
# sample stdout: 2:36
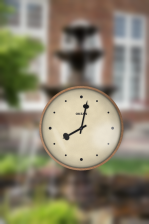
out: 8:02
